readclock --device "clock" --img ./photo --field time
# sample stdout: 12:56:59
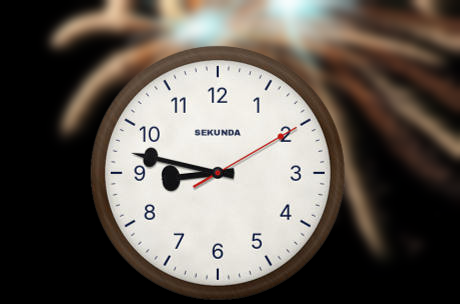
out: 8:47:10
